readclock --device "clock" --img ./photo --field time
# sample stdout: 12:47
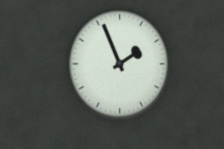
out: 1:56
